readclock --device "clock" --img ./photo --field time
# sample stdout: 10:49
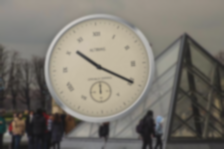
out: 10:20
